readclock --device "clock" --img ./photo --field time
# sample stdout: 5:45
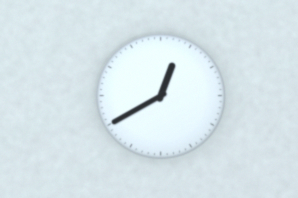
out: 12:40
